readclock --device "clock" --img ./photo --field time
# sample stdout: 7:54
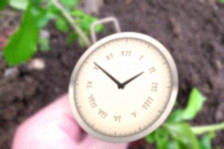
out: 1:51
